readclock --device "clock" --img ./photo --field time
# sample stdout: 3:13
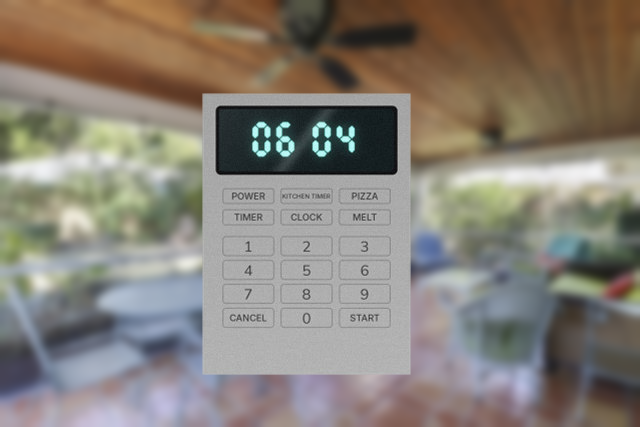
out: 6:04
